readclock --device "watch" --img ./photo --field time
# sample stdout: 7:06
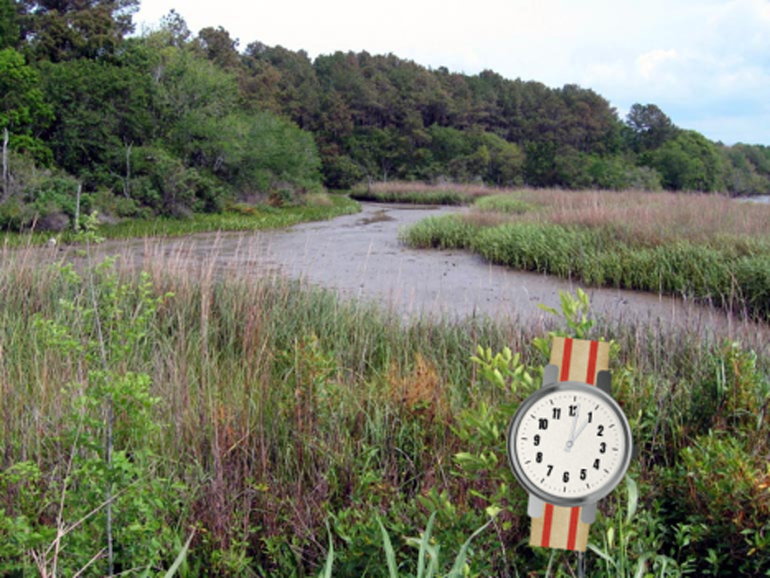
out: 1:01
